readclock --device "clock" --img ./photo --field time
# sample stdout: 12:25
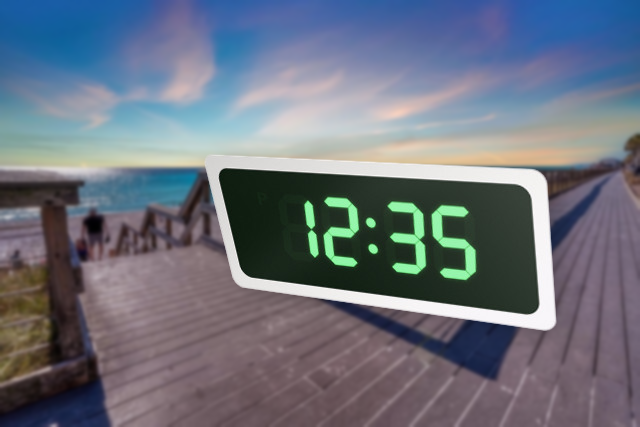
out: 12:35
